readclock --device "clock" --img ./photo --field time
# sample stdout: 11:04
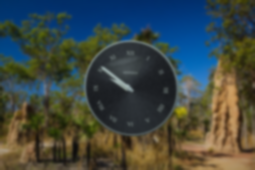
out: 9:51
